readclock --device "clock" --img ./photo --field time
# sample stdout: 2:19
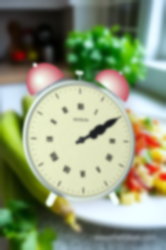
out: 2:10
